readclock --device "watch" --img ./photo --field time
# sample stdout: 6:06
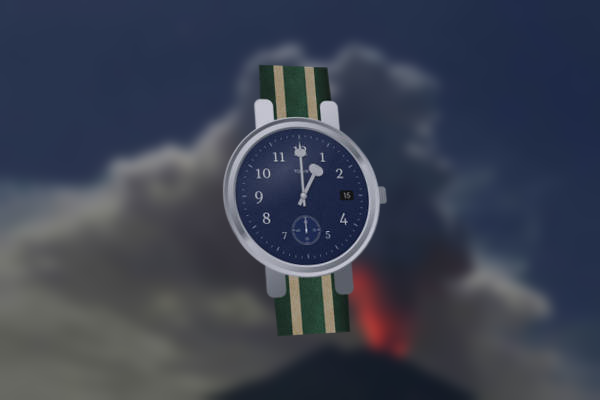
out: 1:00
